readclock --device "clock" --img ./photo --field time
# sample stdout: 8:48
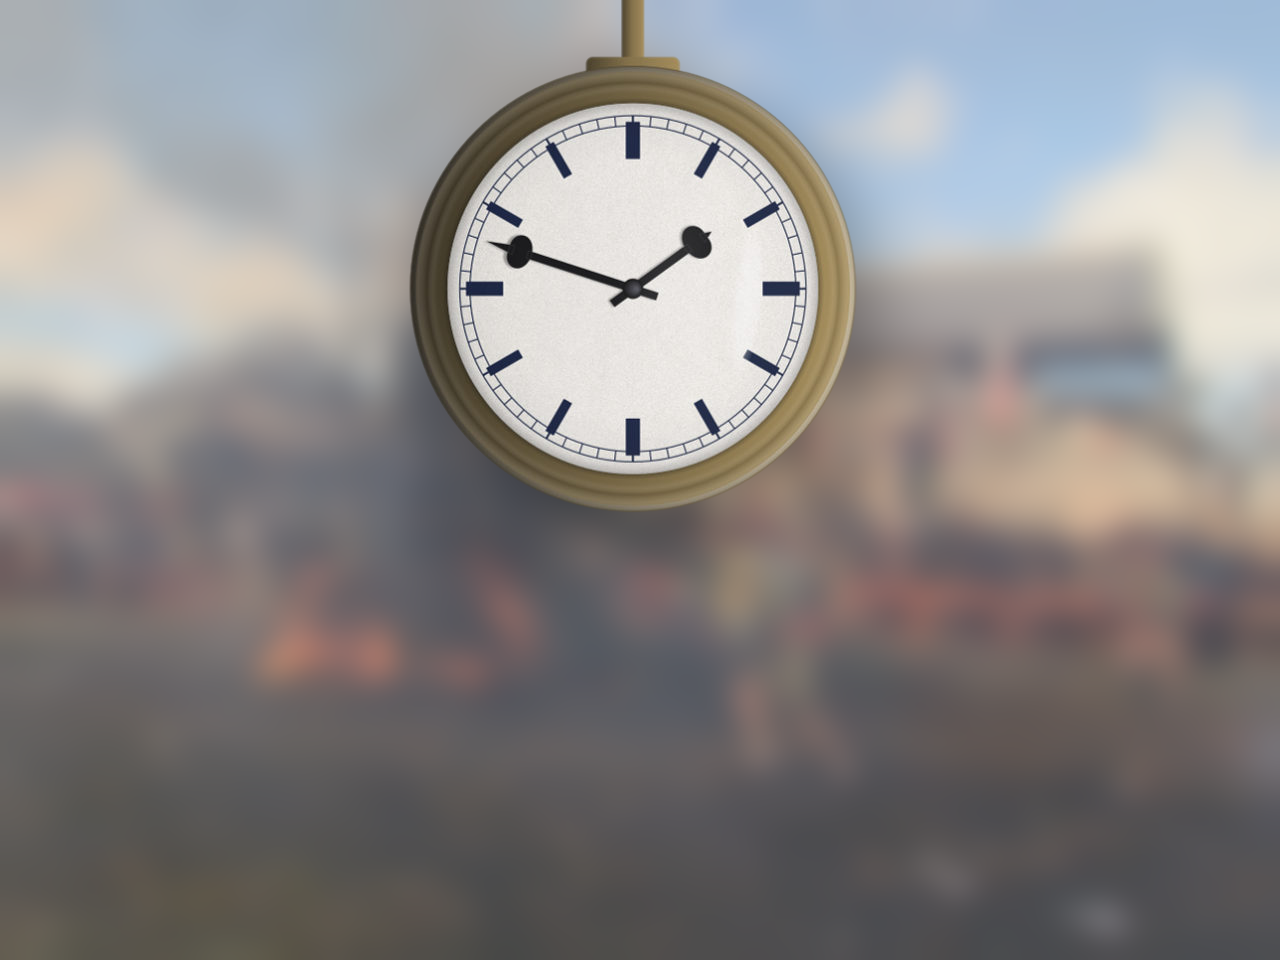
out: 1:48
